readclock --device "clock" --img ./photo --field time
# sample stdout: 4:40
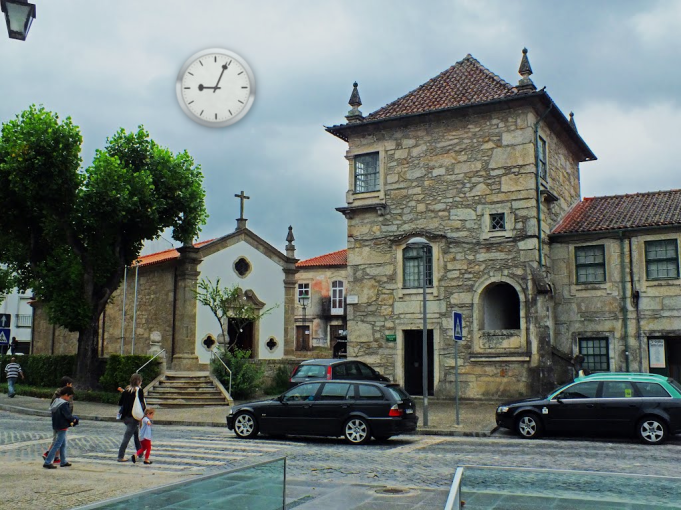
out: 9:04
